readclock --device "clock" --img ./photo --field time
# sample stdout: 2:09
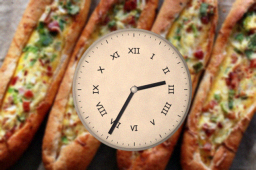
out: 2:35
